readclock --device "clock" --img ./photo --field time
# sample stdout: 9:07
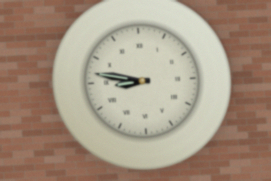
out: 8:47
